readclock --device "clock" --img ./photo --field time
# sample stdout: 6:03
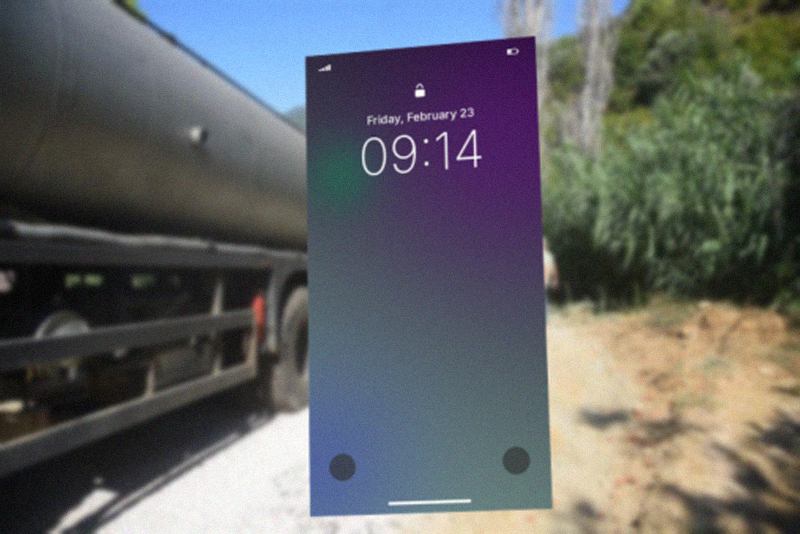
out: 9:14
